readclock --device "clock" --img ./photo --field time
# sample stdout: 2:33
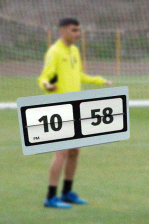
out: 10:58
